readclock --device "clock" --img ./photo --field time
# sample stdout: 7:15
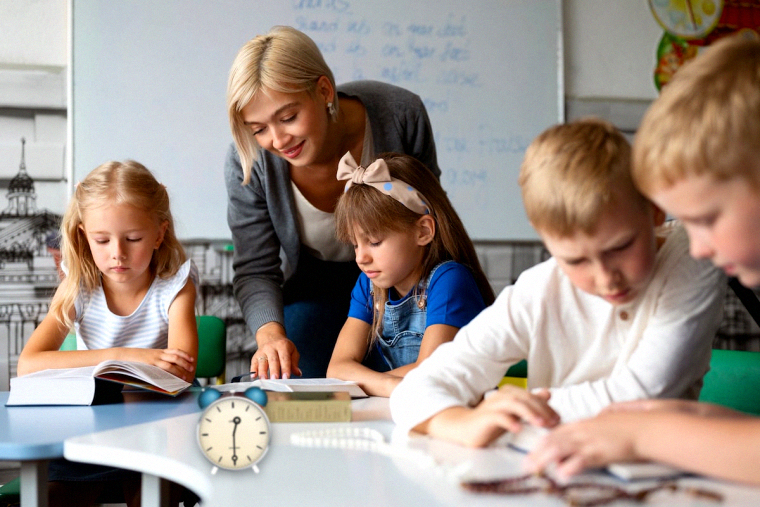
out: 12:30
